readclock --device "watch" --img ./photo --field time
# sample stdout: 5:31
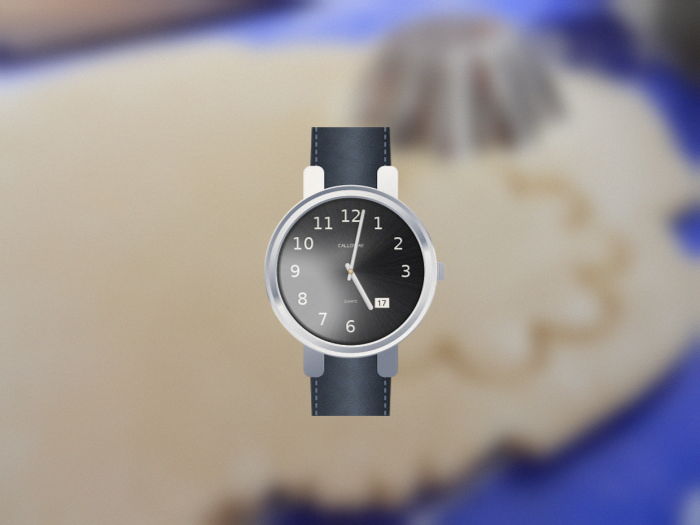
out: 5:02
